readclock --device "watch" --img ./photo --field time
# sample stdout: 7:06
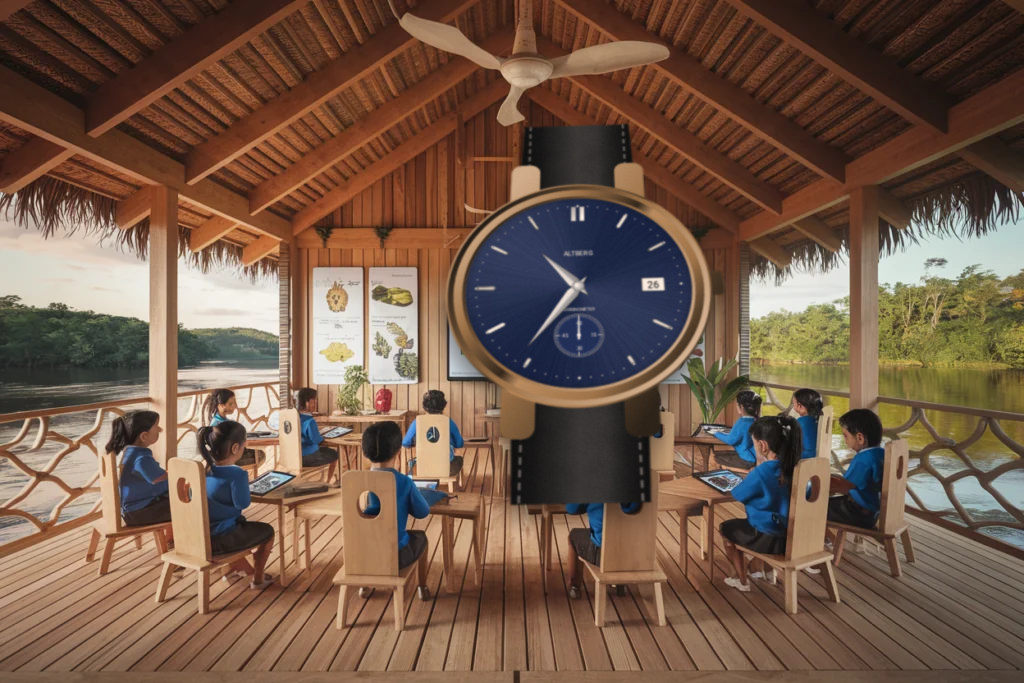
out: 10:36
